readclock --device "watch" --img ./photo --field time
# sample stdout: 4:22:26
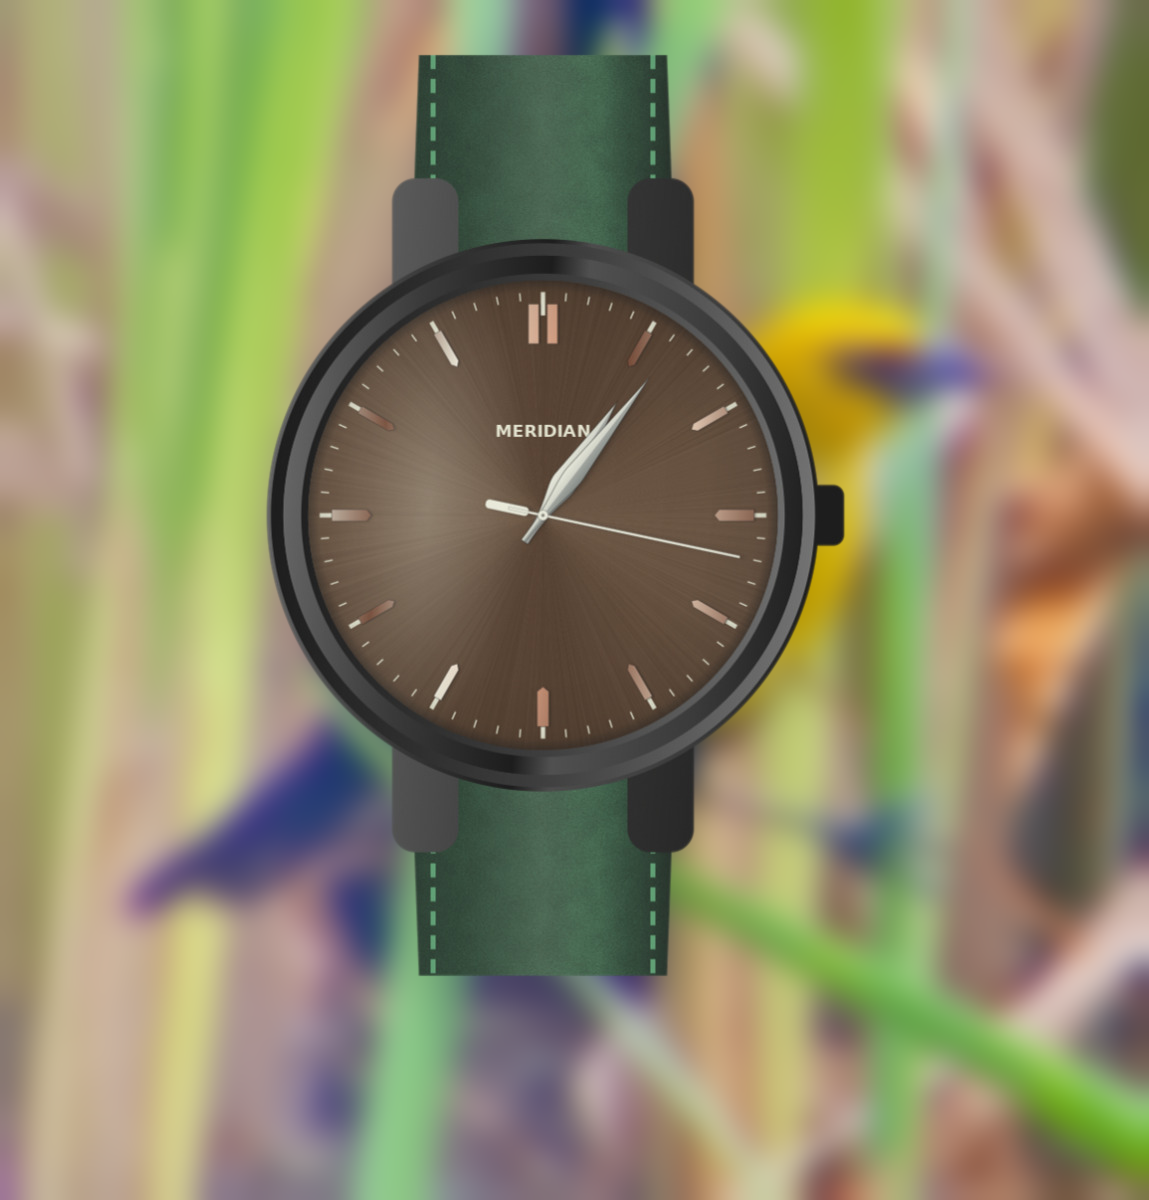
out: 1:06:17
